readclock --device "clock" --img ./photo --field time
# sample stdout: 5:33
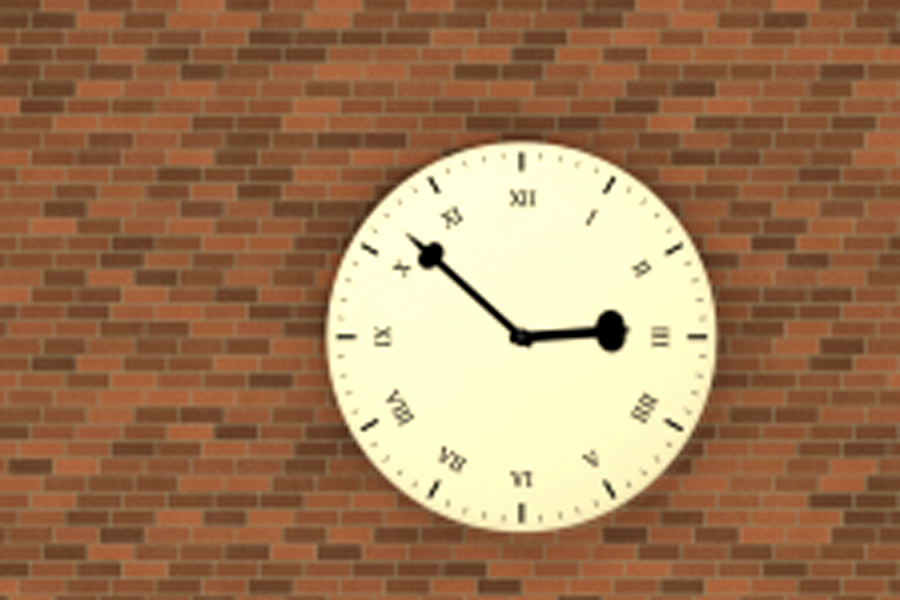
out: 2:52
